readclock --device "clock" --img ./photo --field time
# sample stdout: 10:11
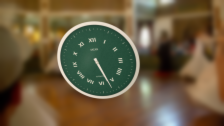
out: 5:27
